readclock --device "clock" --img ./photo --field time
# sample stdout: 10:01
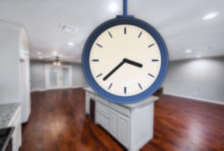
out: 3:38
